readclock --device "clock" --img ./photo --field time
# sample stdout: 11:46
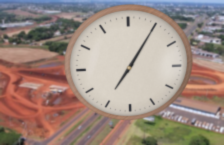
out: 7:05
